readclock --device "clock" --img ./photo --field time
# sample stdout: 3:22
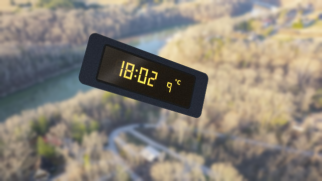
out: 18:02
